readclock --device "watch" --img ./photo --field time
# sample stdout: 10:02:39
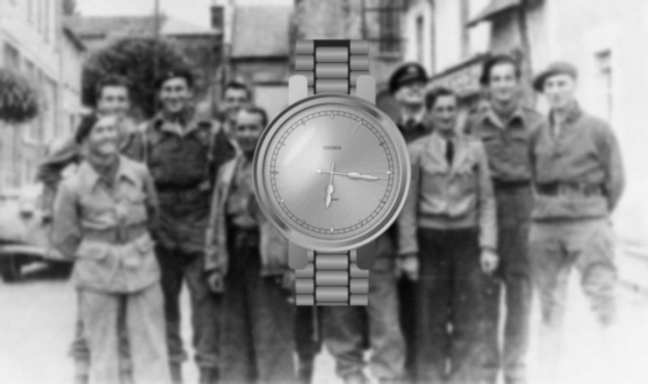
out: 6:16:16
